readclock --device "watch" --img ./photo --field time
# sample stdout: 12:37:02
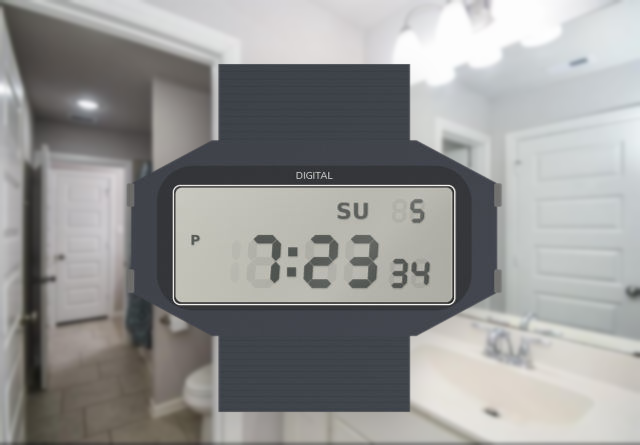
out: 7:23:34
